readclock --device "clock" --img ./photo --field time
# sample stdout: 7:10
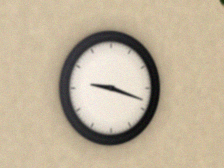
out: 9:18
